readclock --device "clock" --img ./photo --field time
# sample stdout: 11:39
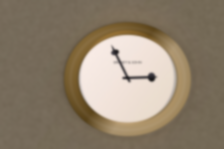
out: 2:56
